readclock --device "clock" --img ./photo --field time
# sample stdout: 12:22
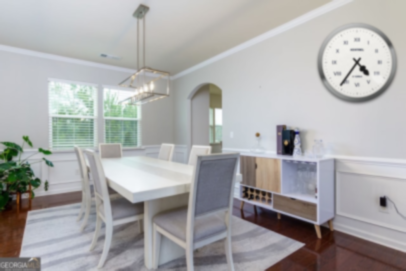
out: 4:36
